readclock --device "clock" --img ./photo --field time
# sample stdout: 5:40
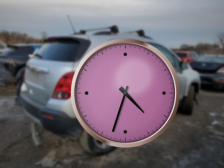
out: 4:33
